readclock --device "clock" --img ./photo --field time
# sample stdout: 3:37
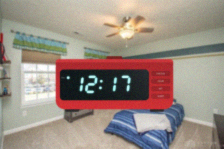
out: 12:17
